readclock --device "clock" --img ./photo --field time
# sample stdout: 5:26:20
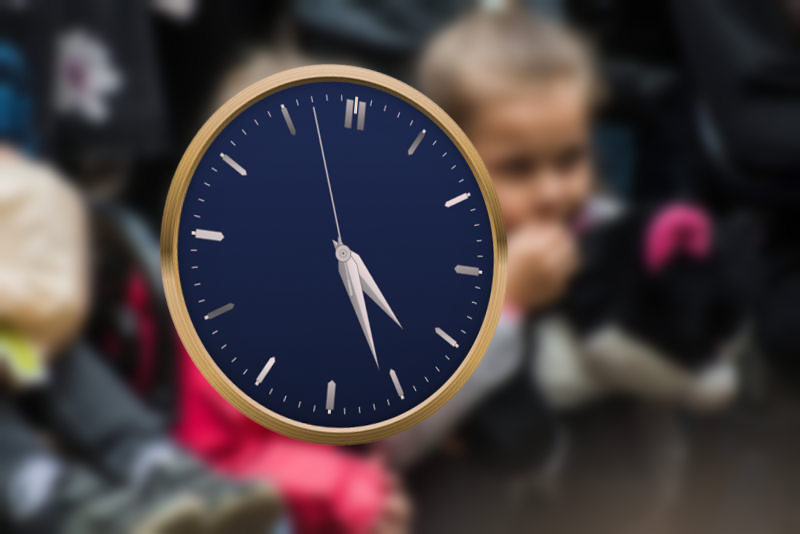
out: 4:25:57
